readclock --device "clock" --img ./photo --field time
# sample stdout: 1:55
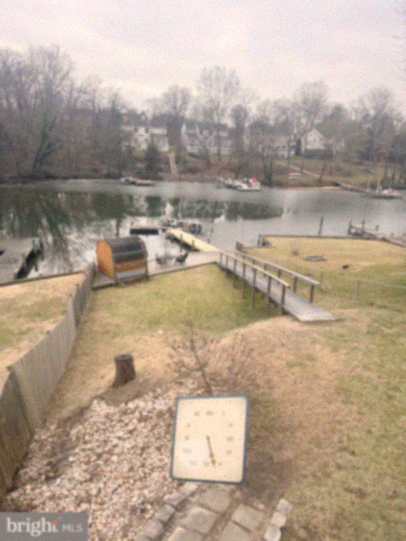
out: 5:27
